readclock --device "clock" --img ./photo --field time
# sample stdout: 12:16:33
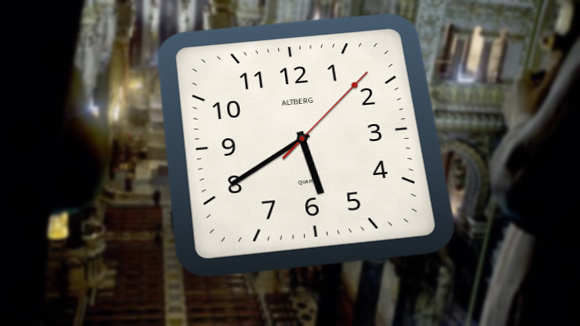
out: 5:40:08
